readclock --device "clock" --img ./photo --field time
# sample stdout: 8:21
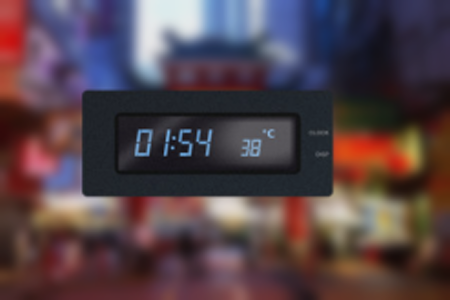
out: 1:54
